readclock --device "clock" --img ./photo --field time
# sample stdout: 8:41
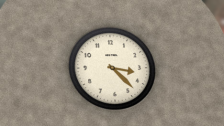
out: 3:23
